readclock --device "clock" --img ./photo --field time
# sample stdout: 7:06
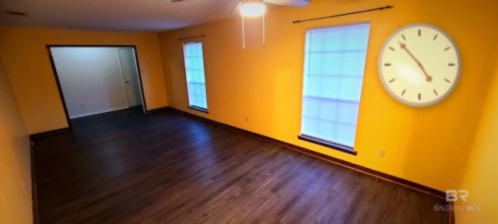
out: 4:53
